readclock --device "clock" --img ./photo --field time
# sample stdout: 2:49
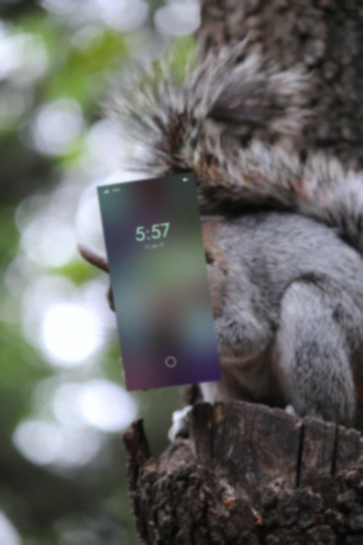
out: 5:57
